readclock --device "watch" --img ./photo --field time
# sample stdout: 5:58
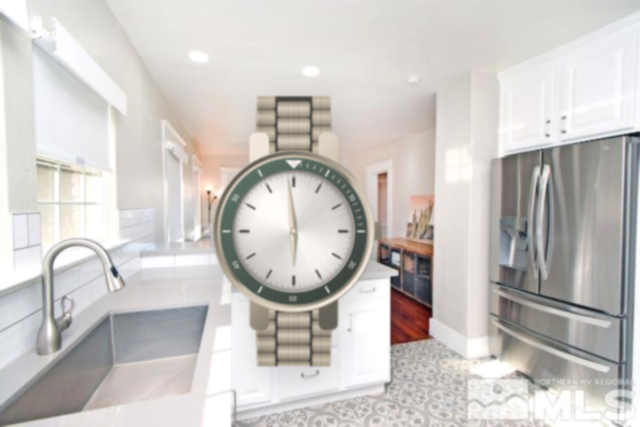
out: 5:59
